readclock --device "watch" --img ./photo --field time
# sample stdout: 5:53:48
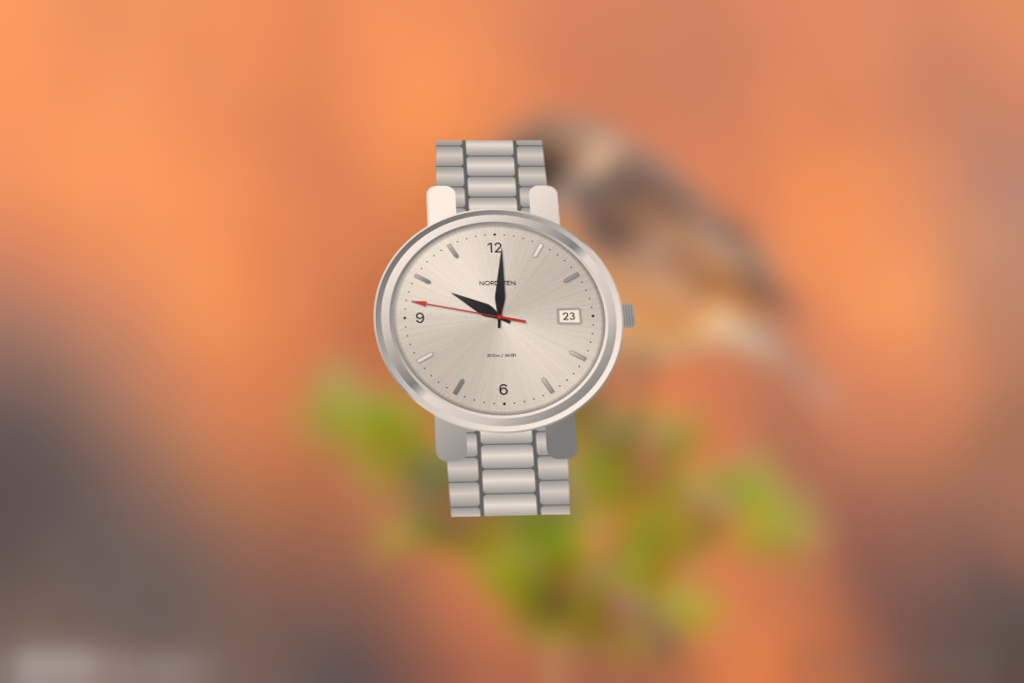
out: 10:00:47
